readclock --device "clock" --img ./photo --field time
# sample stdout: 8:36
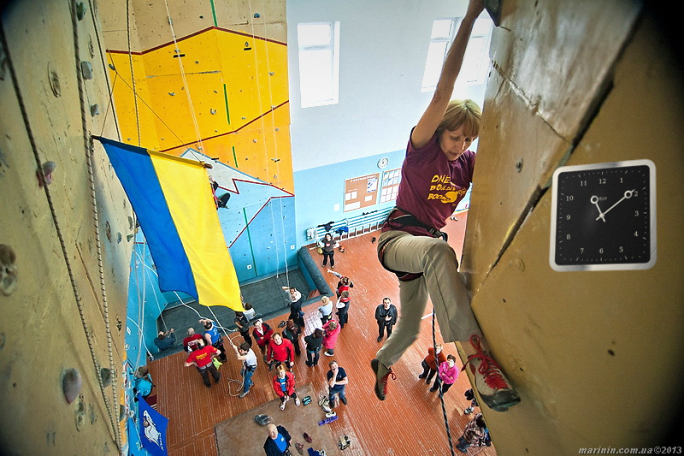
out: 11:09
